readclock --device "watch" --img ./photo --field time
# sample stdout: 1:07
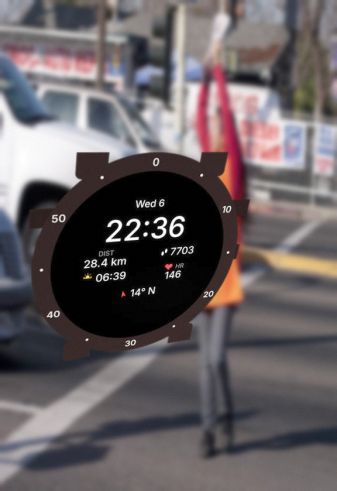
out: 22:36
